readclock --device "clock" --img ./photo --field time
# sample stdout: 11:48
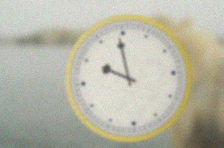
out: 9:59
